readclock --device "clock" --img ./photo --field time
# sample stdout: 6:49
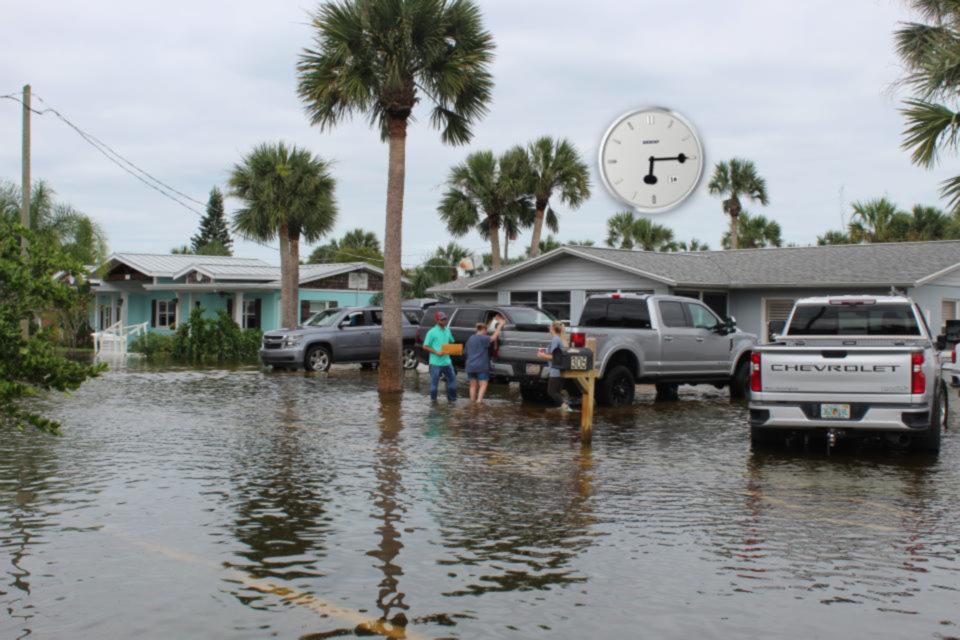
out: 6:15
